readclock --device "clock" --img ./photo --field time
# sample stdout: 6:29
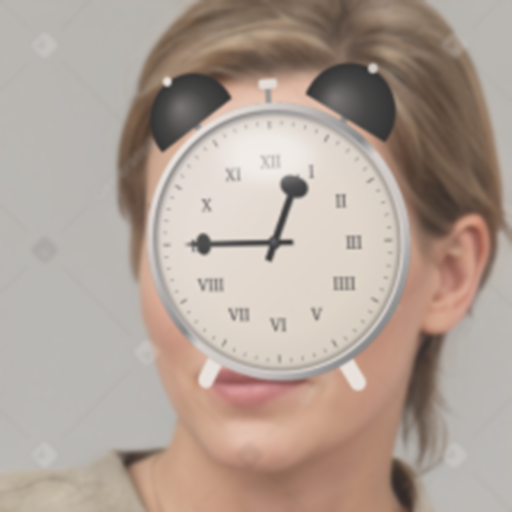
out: 12:45
